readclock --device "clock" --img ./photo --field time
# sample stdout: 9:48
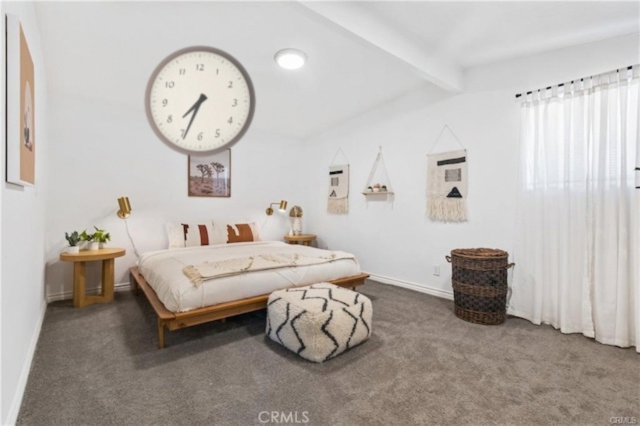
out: 7:34
